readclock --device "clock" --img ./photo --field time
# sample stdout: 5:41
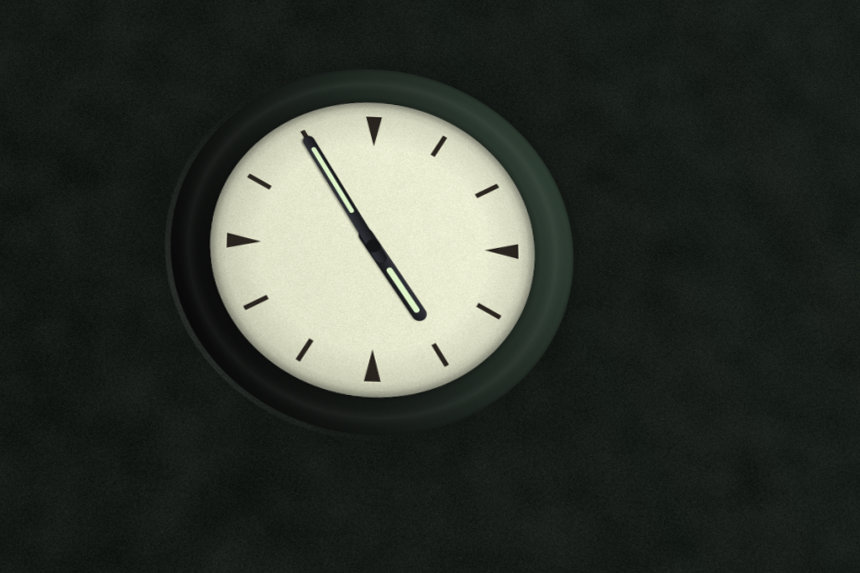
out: 4:55
